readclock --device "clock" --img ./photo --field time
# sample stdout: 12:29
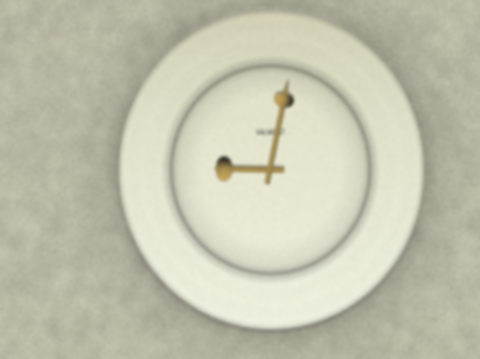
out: 9:02
